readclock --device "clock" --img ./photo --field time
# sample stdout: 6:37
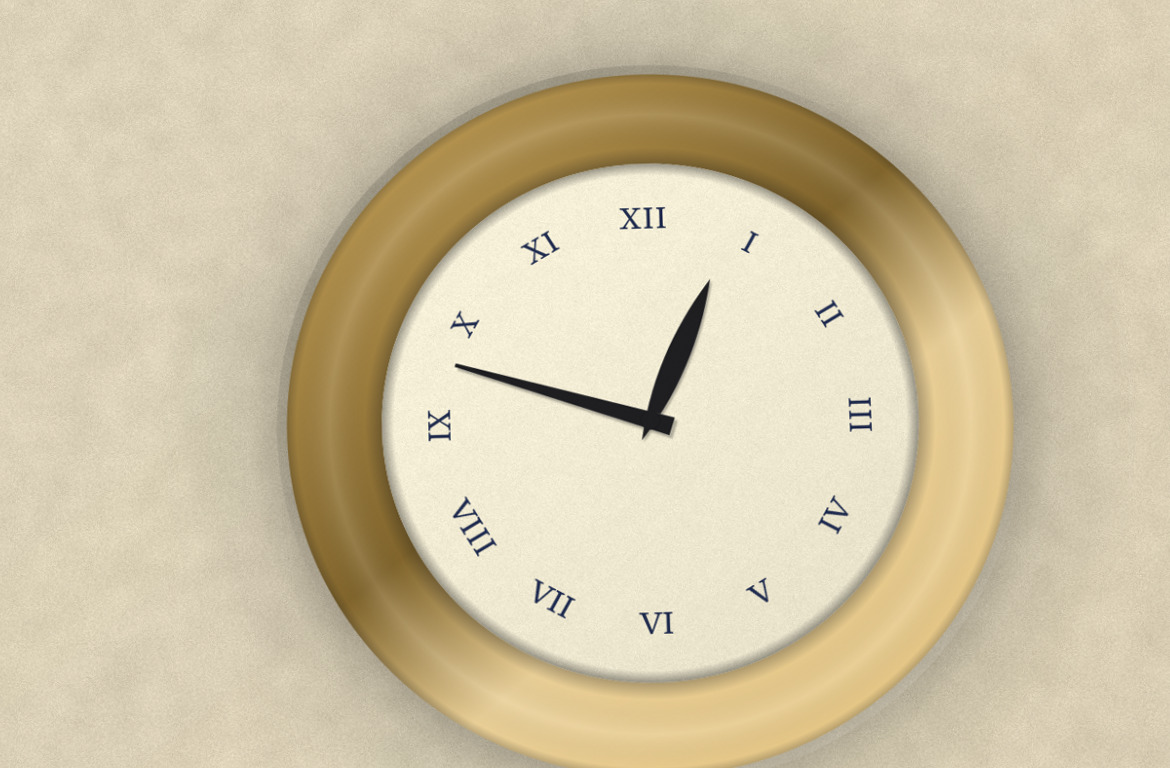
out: 12:48
